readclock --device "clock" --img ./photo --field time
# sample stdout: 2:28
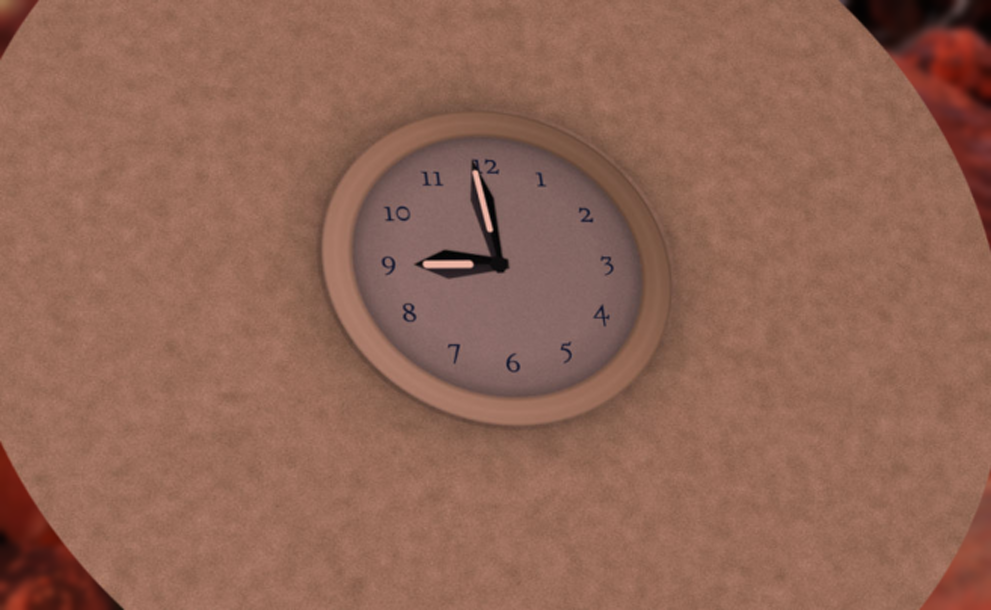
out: 8:59
